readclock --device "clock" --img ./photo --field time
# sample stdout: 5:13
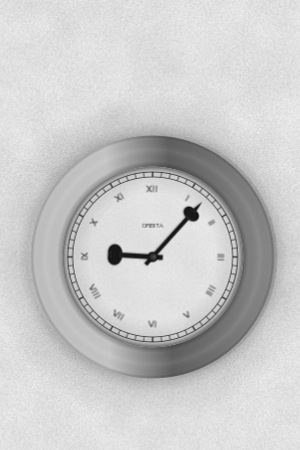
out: 9:07
